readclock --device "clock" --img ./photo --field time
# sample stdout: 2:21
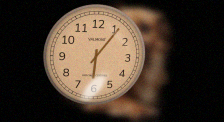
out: 6:06
